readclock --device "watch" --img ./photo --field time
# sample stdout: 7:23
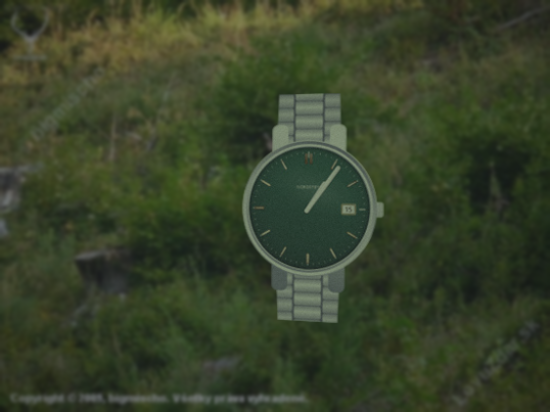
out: 1:06
